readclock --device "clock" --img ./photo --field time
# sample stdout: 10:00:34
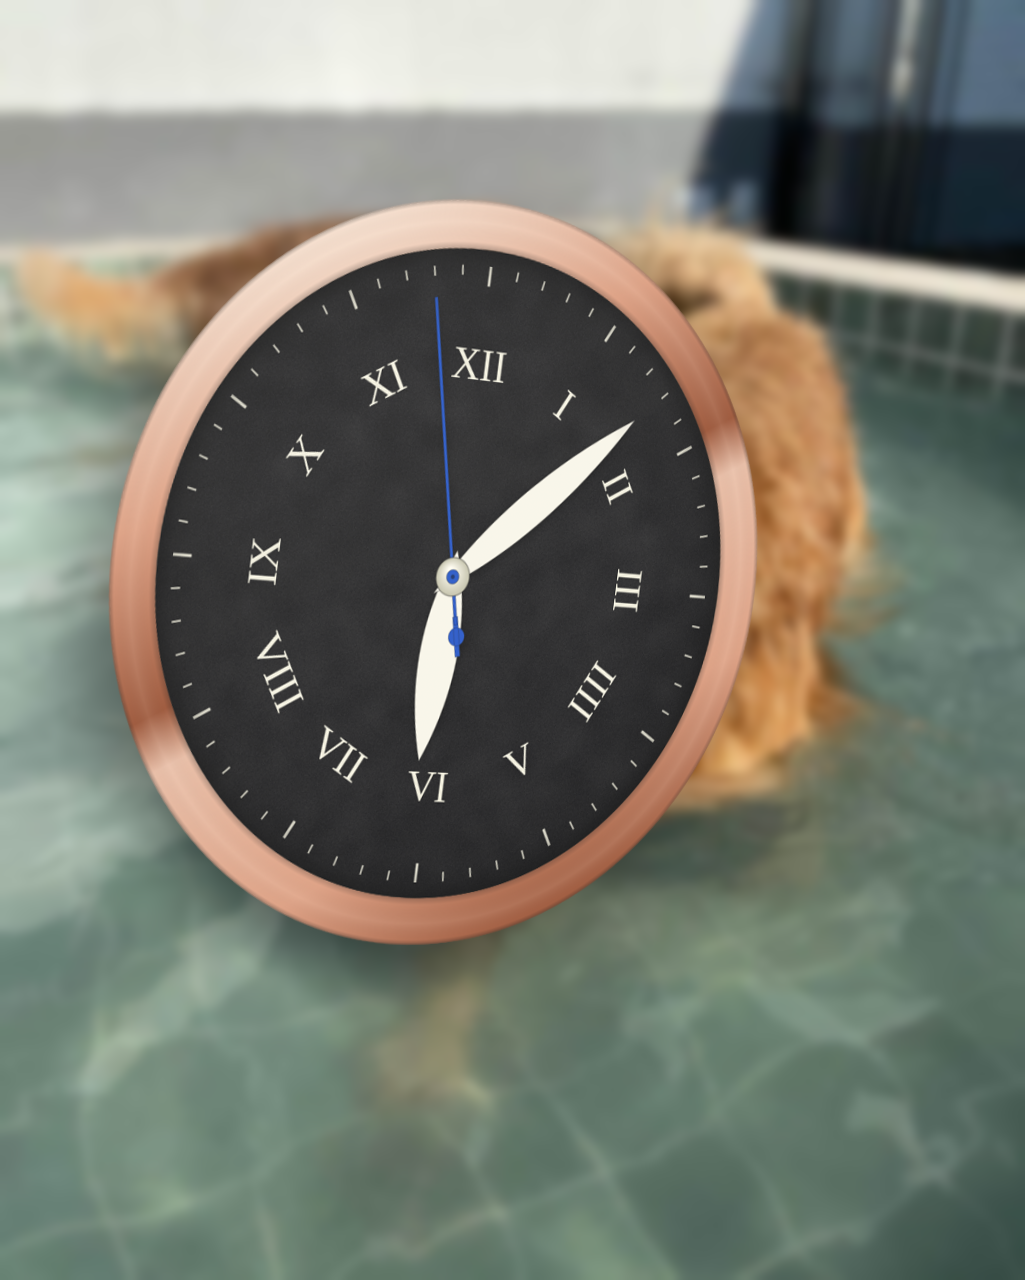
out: 6:07:58
